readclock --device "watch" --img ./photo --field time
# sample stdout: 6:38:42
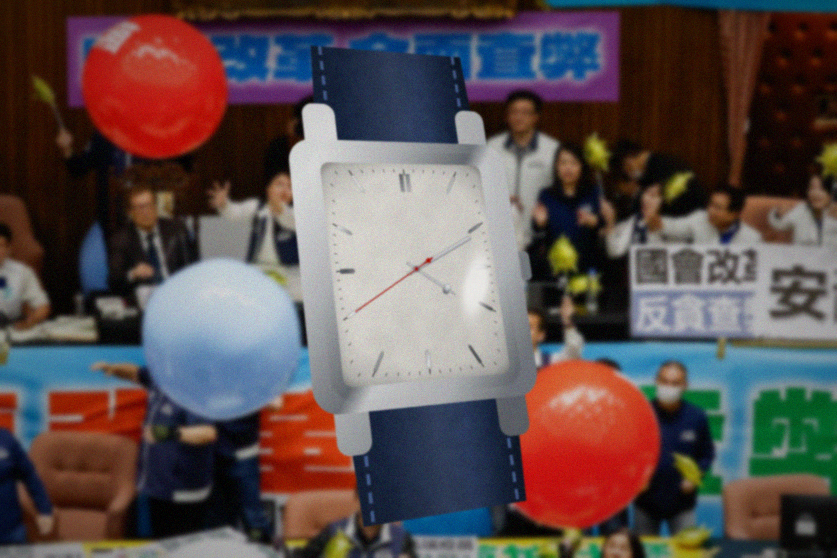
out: 4:10:40
